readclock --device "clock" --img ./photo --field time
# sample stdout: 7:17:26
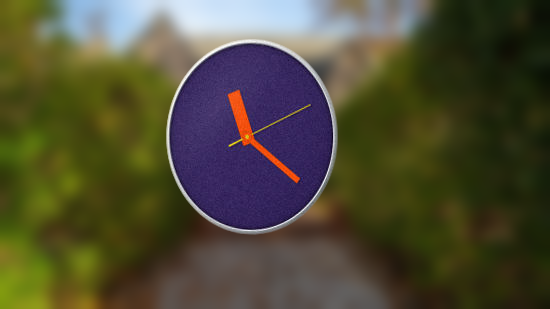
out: 11:21:11
